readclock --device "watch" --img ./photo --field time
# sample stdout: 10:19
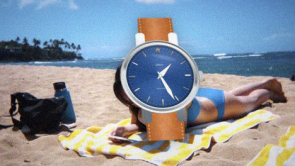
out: 1:26
